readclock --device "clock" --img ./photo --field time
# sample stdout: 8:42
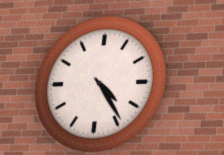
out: 4:24
